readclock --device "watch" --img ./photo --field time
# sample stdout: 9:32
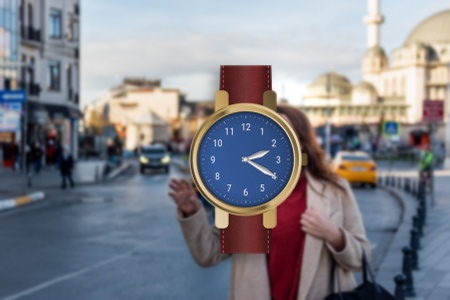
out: 2:20
